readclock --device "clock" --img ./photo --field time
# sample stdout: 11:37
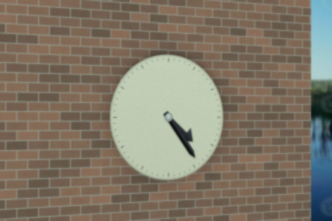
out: 4:24
